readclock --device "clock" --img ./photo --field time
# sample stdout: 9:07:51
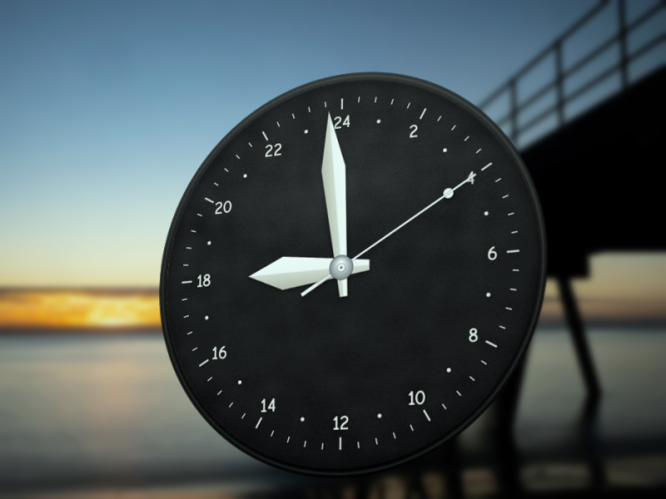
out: 17:59:10
